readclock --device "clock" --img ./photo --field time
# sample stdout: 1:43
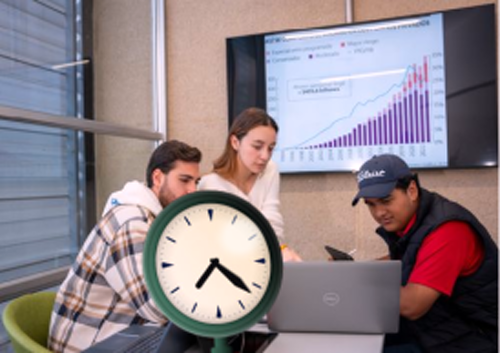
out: 7:22
